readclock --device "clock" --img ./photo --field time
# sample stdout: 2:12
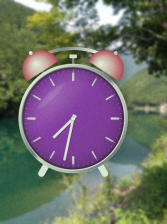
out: 7:32
